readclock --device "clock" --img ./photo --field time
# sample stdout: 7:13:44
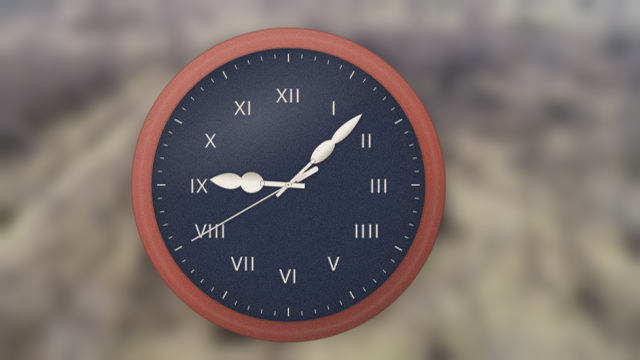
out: 9:07:40
